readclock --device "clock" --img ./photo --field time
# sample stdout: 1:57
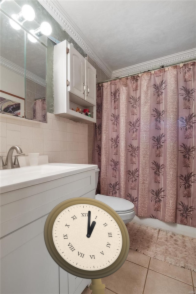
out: 1:02
